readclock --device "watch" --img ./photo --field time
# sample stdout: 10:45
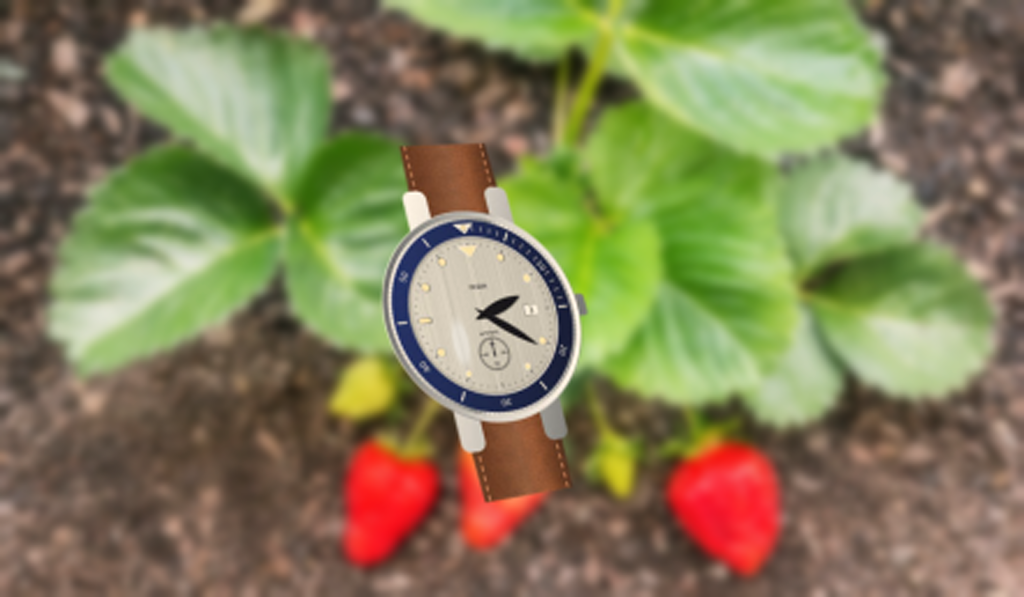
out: 2:21
